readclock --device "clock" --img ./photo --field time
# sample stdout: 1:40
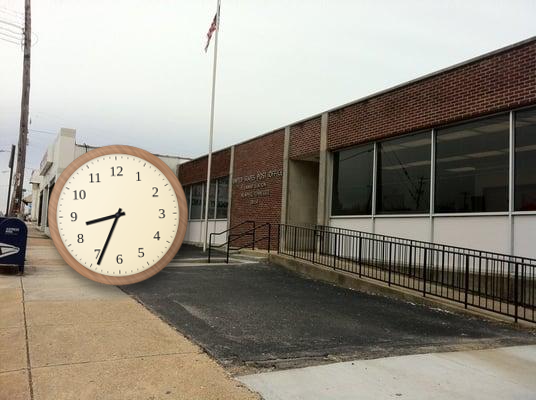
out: 8:34
